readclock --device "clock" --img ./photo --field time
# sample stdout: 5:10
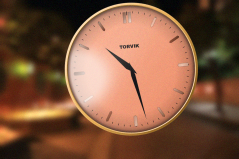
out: 10:28
